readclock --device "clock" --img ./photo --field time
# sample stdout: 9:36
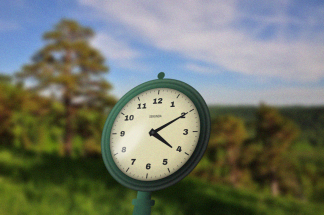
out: 4:10
